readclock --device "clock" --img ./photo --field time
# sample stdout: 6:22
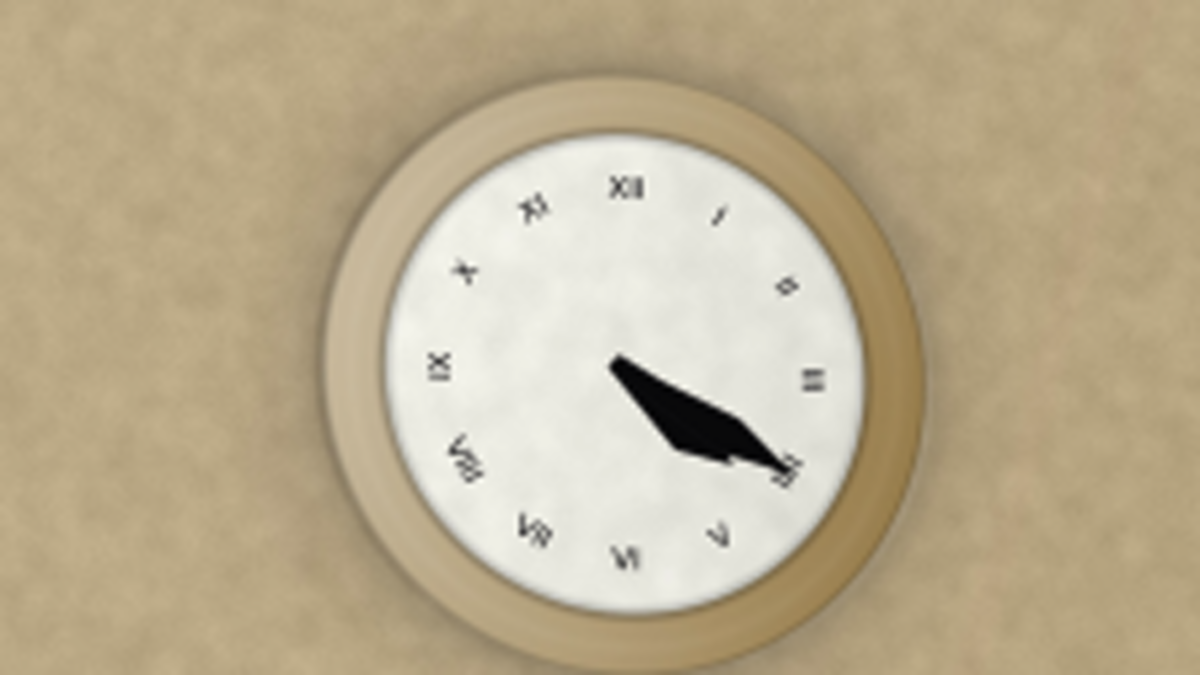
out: 4:20
